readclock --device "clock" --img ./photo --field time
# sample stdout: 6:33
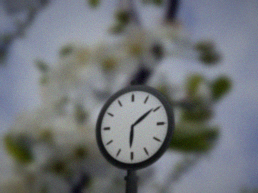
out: 6:09
